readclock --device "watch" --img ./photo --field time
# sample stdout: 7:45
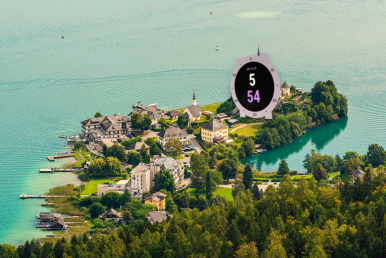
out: 5:54
